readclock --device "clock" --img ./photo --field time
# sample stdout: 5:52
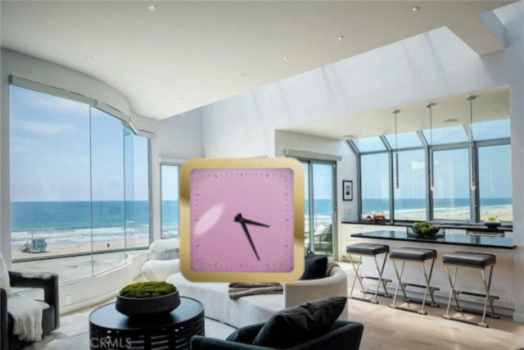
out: 3:26
